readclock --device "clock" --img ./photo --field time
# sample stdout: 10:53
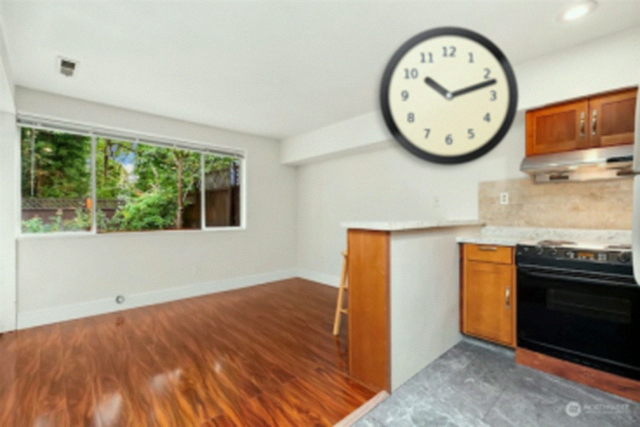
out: 10:12
